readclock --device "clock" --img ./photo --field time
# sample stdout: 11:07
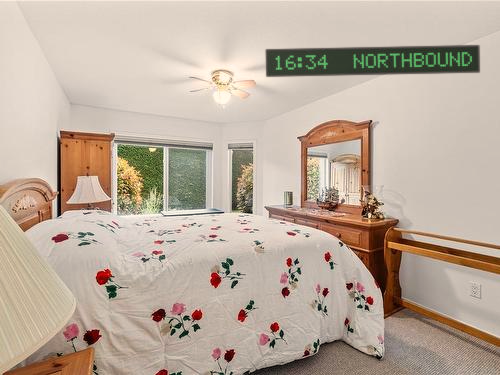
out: 16:34
